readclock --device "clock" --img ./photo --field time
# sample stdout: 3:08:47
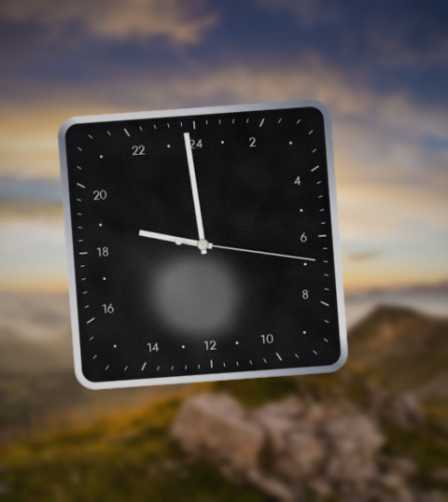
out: 18:59:17
